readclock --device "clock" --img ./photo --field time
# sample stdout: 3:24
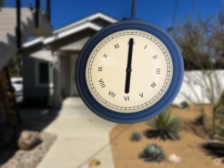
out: 6:00
